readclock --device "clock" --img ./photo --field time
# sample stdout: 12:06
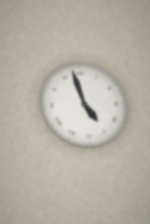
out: 4:58
